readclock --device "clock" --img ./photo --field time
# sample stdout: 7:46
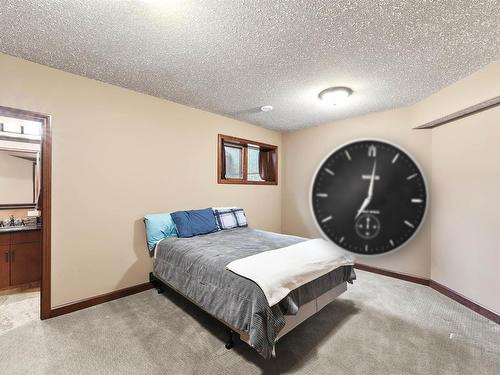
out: 7:01
